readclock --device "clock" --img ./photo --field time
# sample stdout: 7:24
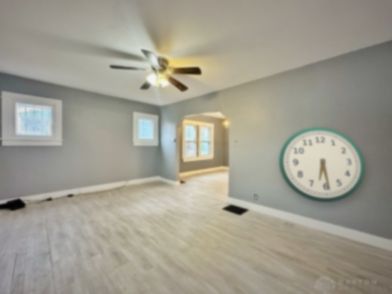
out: 6:29
